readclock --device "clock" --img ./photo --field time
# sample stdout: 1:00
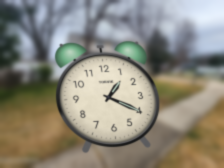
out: 1:20
